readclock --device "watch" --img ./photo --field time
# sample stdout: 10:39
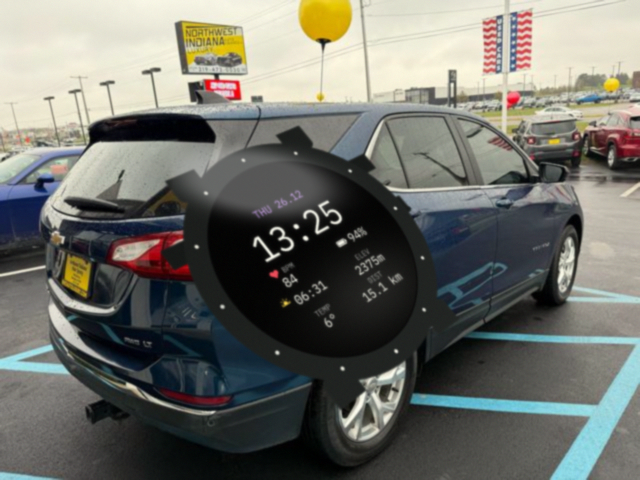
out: 13:25
